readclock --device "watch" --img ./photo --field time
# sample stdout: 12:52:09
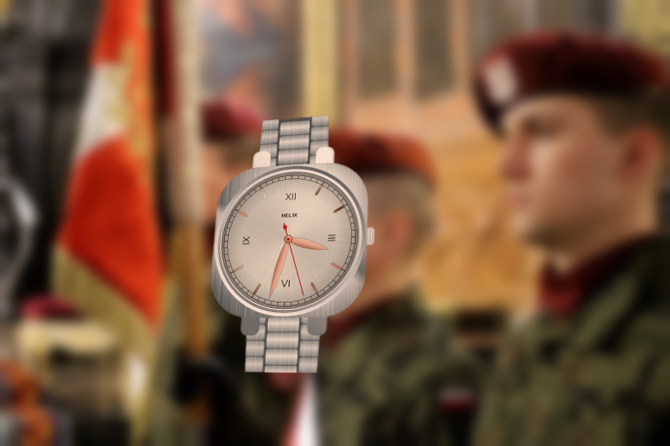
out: 3:32:27
